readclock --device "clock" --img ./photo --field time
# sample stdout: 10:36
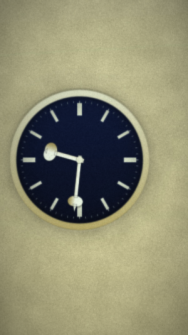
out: 9:31
